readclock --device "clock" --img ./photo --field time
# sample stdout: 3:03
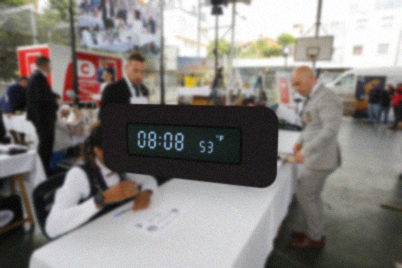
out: 8:08
